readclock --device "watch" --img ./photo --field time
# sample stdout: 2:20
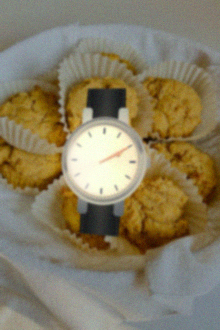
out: 2:10
